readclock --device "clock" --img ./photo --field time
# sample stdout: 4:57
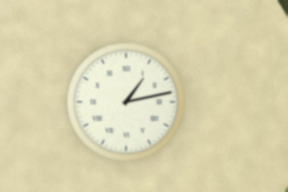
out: 1:13
